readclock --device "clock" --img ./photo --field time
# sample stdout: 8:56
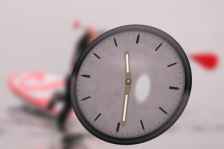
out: 11:29
